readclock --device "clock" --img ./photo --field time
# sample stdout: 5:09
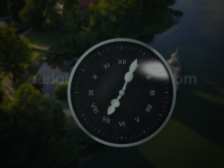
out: 7:04
